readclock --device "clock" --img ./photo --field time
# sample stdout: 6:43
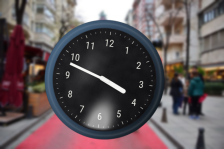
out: 3:48
